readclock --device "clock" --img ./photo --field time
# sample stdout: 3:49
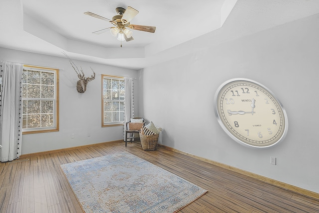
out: 12:45
